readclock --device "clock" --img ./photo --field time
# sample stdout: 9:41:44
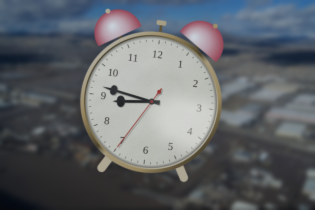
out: 8:46:35
